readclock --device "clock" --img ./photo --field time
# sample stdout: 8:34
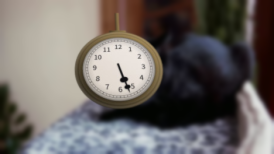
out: 5:27
